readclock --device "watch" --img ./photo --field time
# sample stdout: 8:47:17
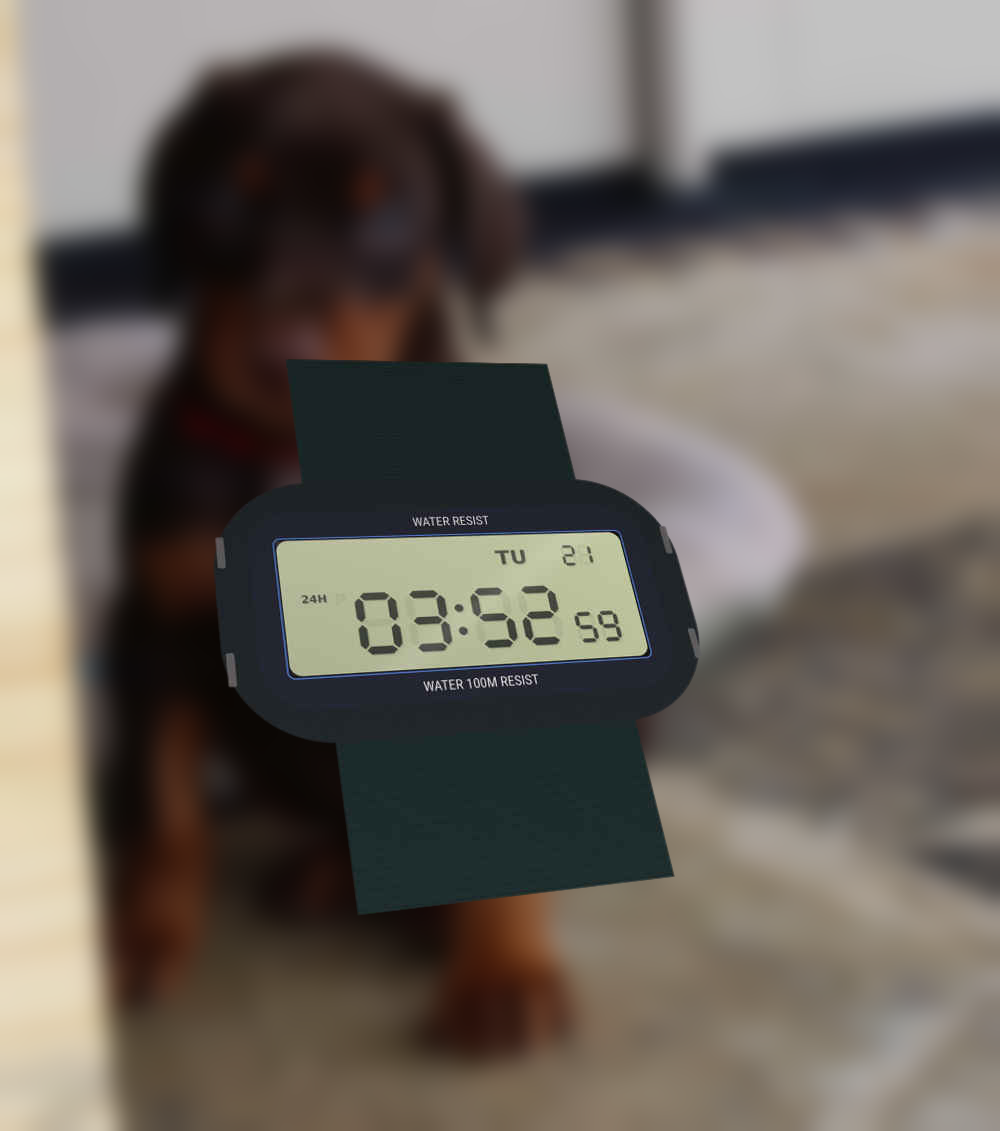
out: 3:52:59
